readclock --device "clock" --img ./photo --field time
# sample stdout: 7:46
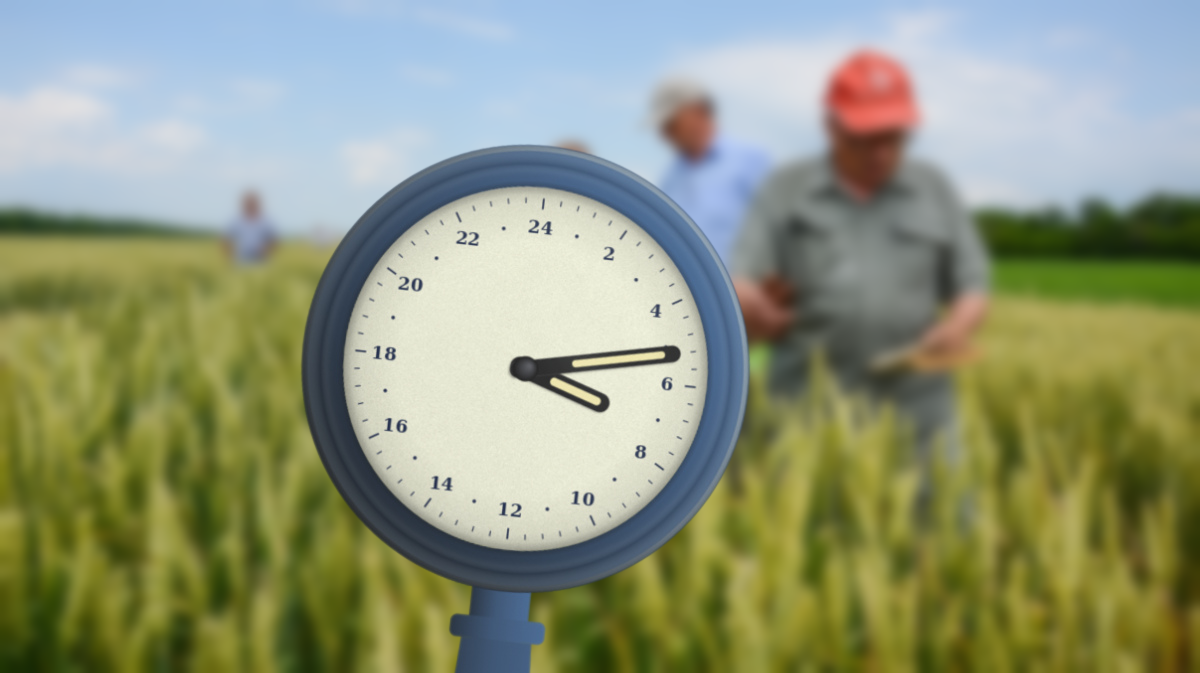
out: 7:13
